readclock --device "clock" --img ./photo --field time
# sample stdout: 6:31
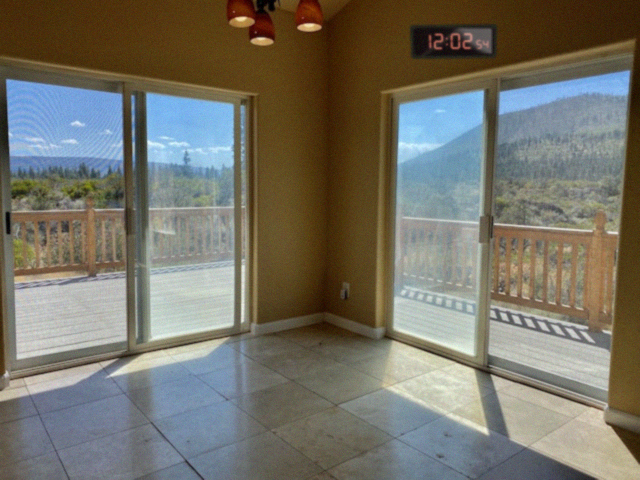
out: 12:02
